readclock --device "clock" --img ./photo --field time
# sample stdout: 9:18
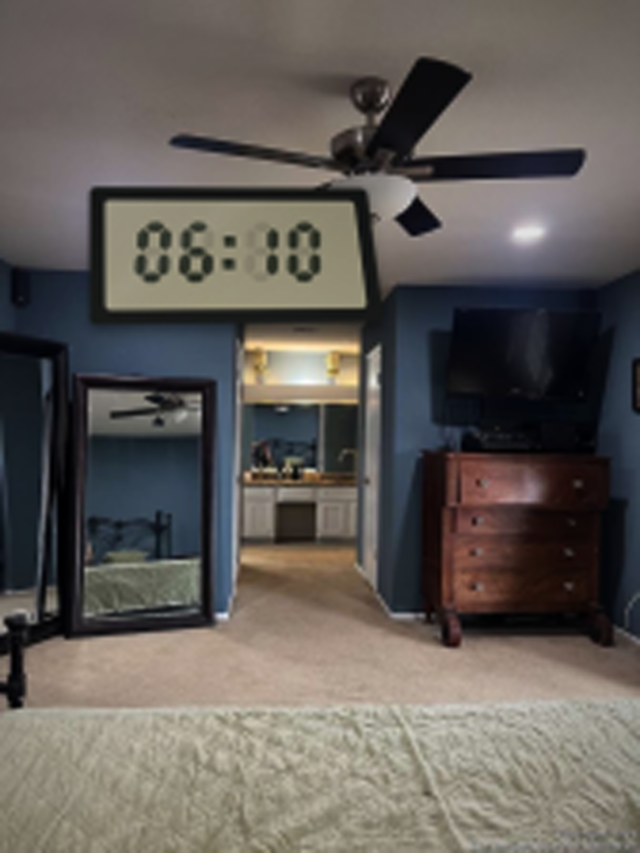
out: 6:10
